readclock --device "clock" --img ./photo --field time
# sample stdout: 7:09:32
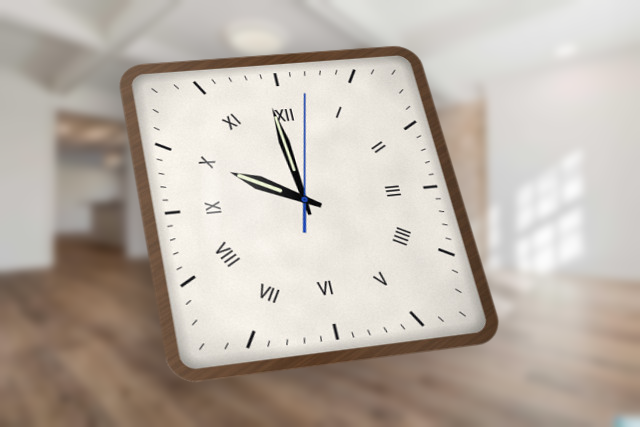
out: 9:59:02
